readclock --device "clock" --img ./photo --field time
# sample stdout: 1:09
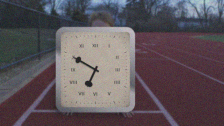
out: 6:50
